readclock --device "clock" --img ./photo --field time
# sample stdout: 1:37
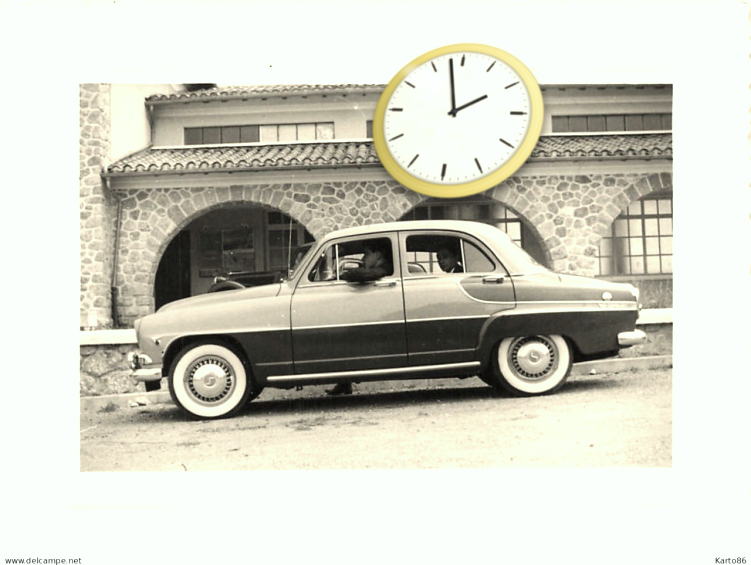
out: 1:58
